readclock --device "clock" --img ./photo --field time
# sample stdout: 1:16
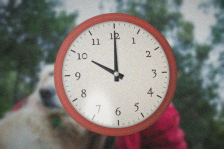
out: 10:00
